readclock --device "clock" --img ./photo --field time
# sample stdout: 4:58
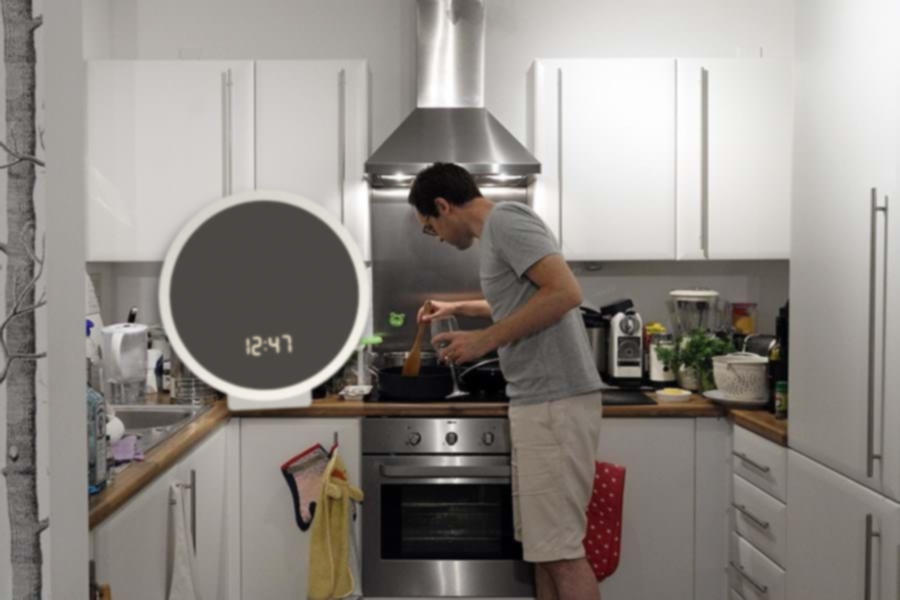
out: 12:47
